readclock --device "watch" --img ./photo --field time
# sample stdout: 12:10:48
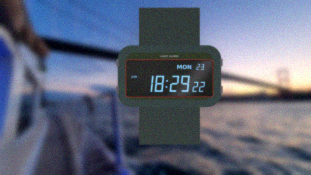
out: 18:29:22
